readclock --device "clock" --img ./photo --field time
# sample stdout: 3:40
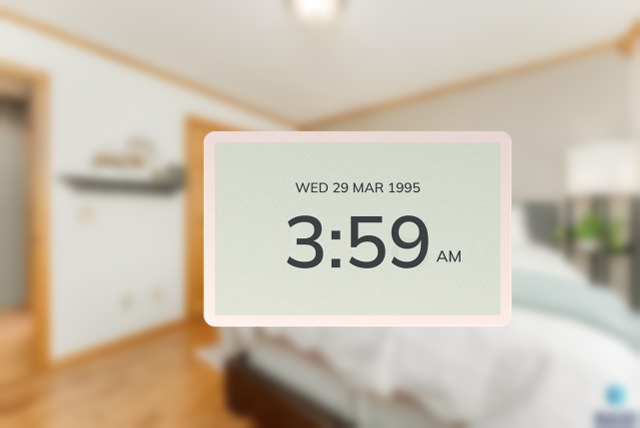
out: 3:59
